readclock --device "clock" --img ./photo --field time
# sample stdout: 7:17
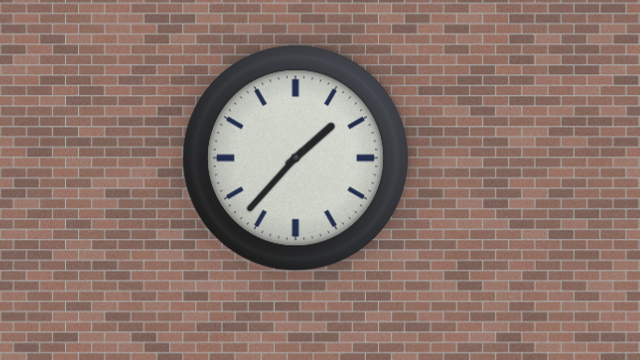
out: 1:37
